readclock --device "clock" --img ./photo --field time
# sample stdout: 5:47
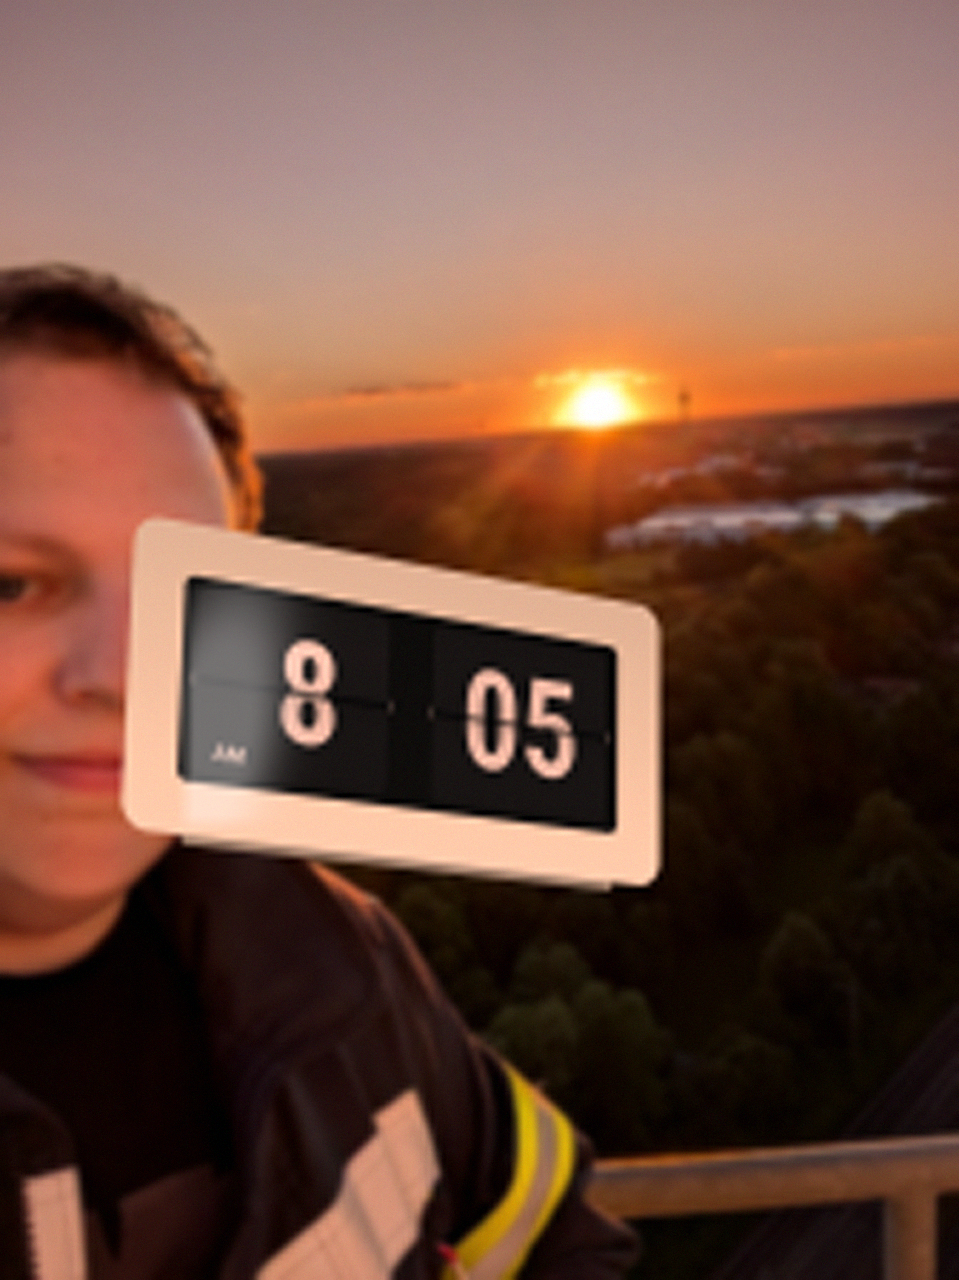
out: 8:05
